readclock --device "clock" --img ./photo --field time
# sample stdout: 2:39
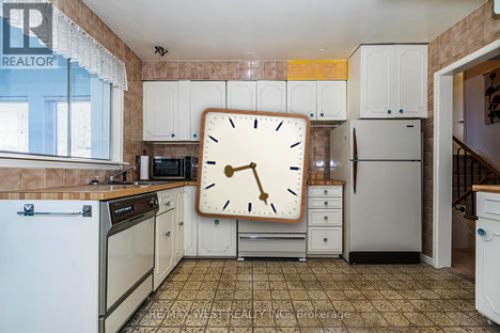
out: 8:26
